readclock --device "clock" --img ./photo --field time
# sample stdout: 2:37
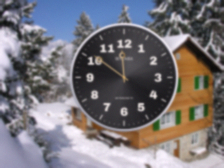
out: 11:51
